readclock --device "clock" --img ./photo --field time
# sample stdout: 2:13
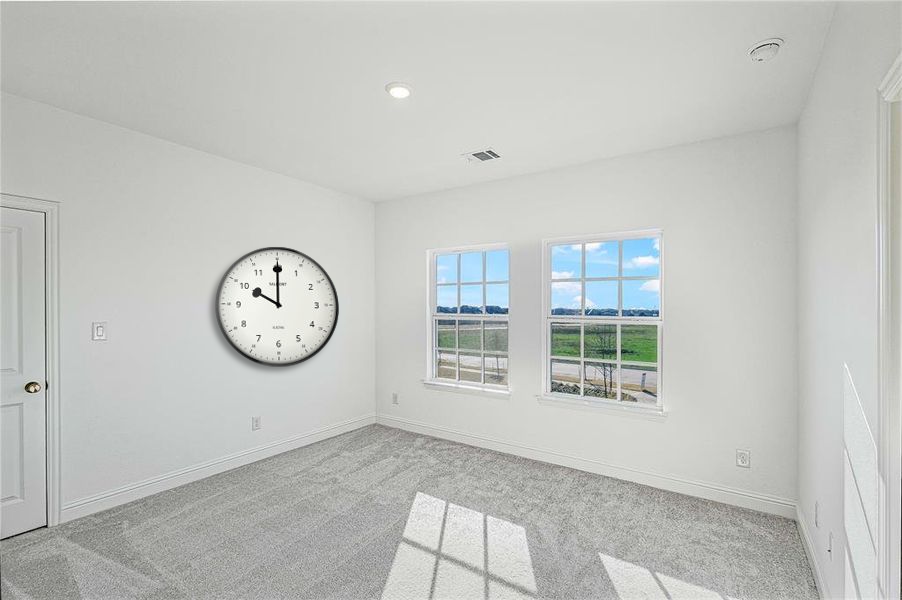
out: 10:00
